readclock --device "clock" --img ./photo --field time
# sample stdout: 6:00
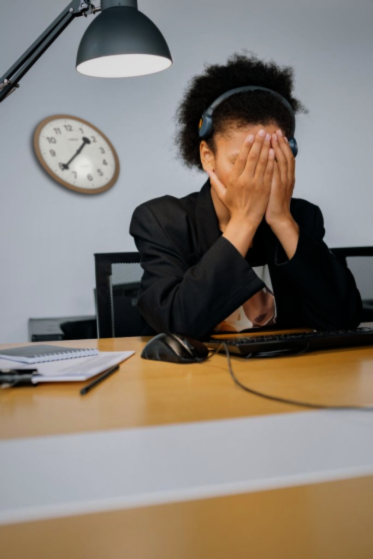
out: 1:39
